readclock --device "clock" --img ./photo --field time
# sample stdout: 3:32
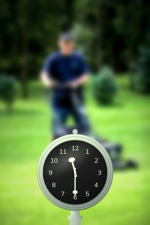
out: 11:30
